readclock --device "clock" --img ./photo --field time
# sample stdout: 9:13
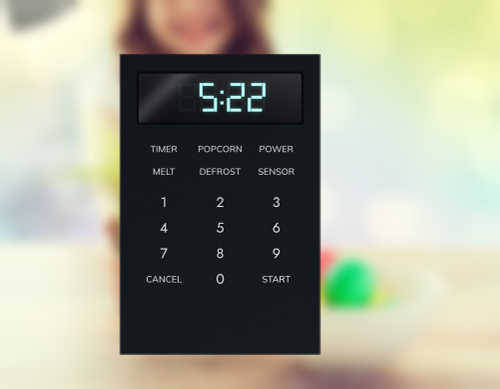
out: 5:22
